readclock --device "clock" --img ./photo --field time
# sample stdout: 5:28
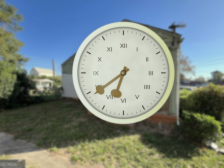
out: 6:39
